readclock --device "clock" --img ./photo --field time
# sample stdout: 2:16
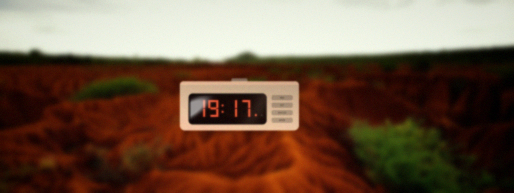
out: 19:17
